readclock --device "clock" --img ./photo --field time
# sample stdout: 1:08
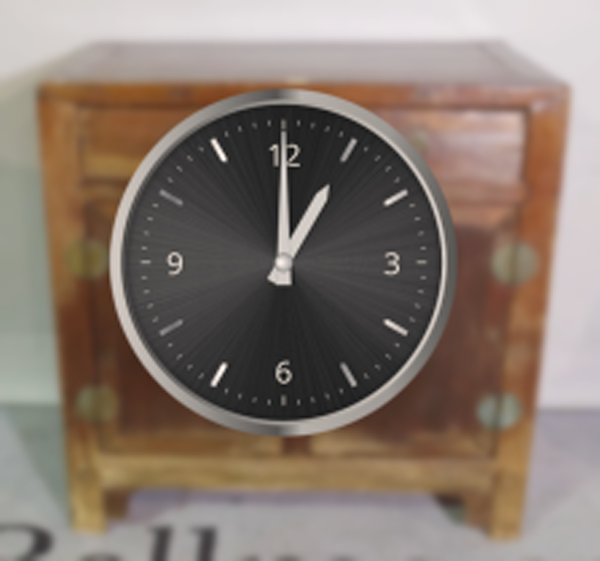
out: 1:00
